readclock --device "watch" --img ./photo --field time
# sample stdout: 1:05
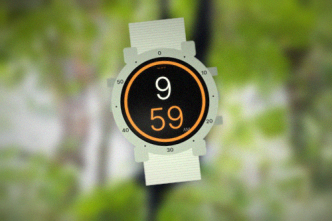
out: 9:59
